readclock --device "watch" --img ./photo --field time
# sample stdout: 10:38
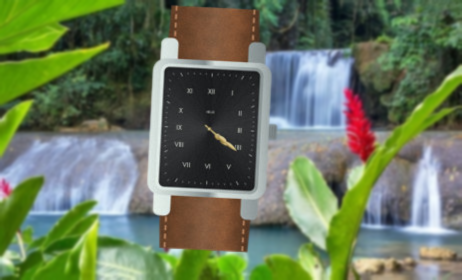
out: 4:21
